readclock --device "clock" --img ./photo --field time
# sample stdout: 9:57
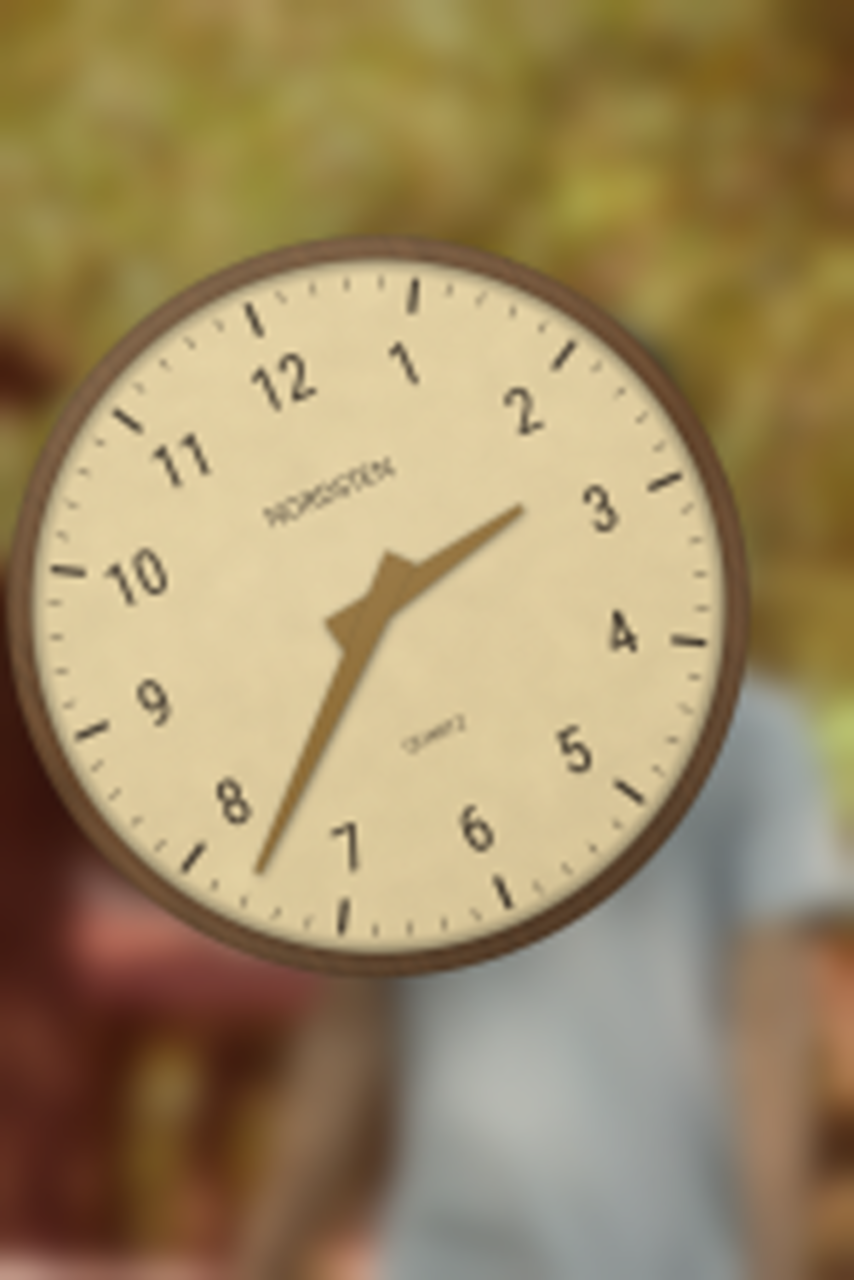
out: 2:38
